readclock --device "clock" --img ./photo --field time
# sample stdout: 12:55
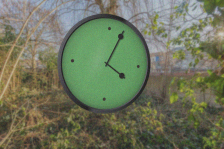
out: 4:04
